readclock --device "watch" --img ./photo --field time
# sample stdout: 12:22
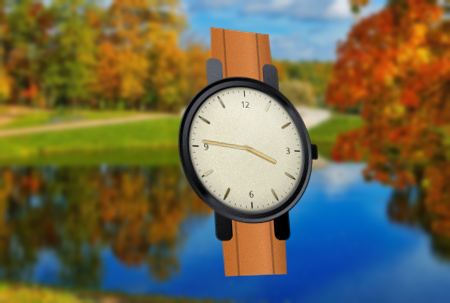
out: 3:46
